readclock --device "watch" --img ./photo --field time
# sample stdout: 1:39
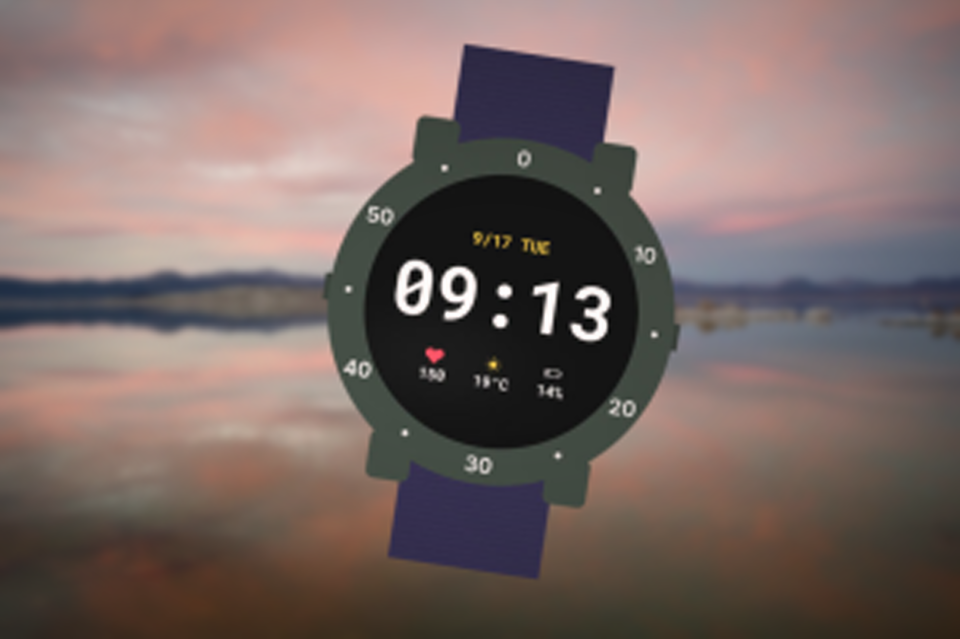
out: 9:13
